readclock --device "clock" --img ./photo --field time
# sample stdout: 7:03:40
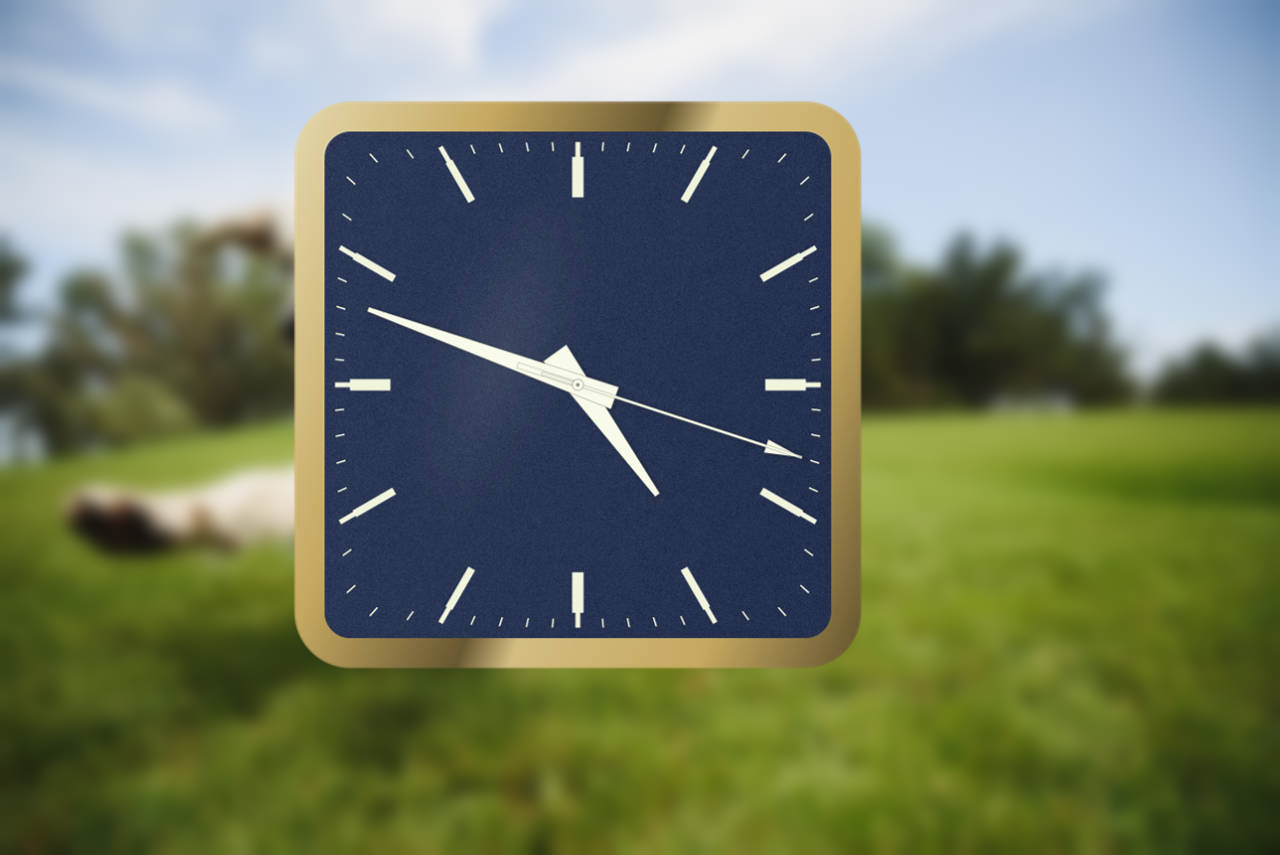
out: 4:48:18
